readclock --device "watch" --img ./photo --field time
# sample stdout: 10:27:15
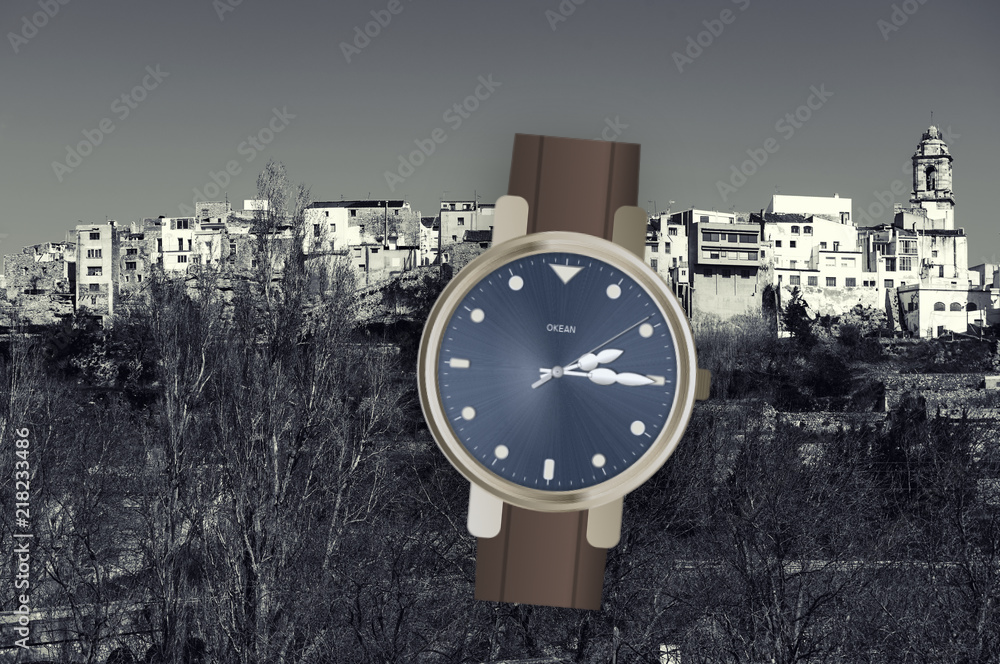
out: 2:15:09
